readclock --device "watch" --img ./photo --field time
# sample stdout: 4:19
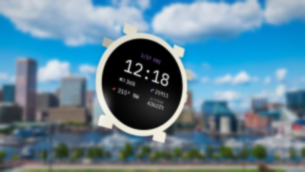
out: 12:18
